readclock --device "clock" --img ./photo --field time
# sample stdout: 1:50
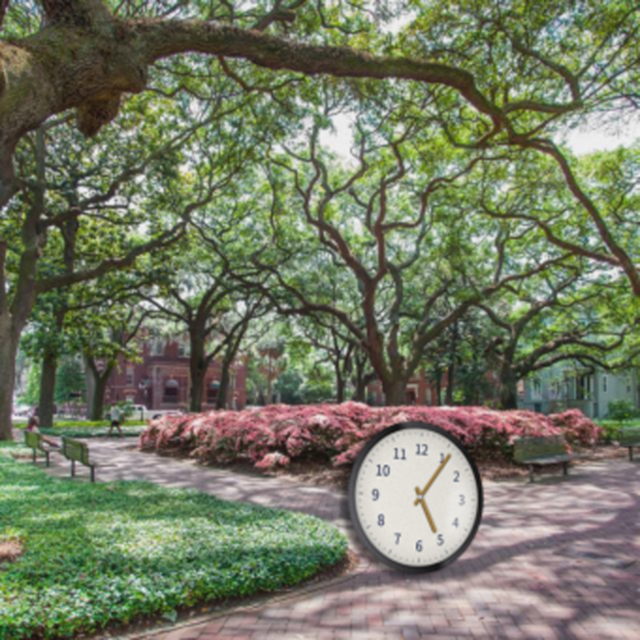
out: 5:06
